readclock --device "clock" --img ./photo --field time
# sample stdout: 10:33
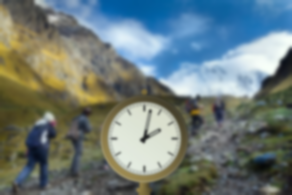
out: 2:02
